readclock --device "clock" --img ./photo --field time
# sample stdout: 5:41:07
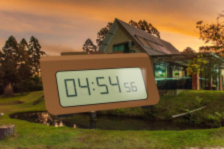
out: 4:54:56
